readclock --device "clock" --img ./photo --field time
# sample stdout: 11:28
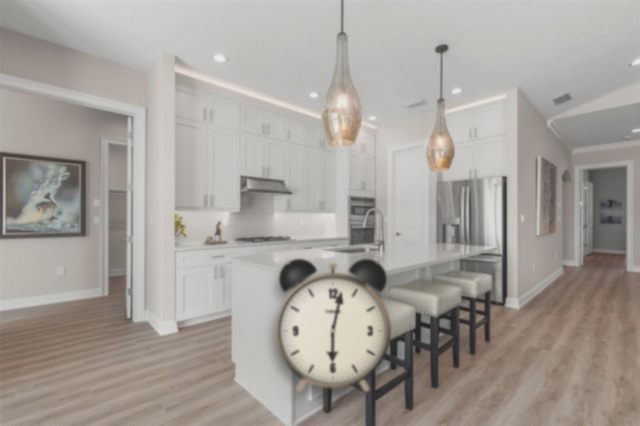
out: 6:02
